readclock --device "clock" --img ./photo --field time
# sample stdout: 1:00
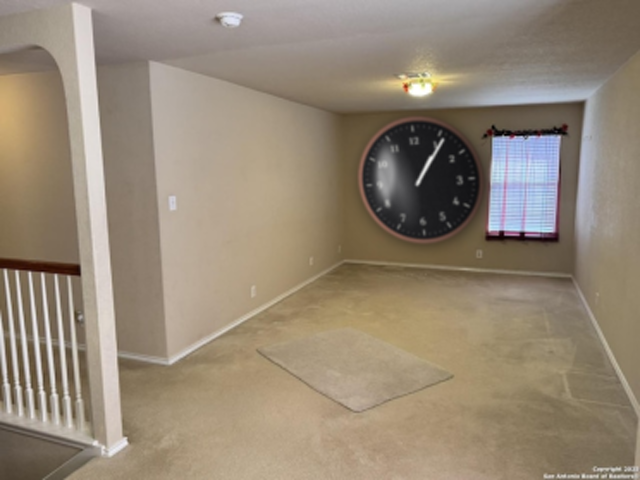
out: 1:06
